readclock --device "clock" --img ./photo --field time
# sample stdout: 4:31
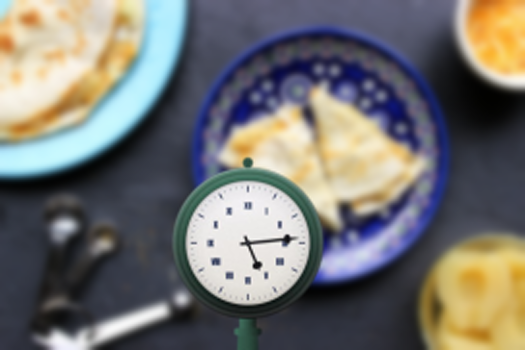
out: 5:14
